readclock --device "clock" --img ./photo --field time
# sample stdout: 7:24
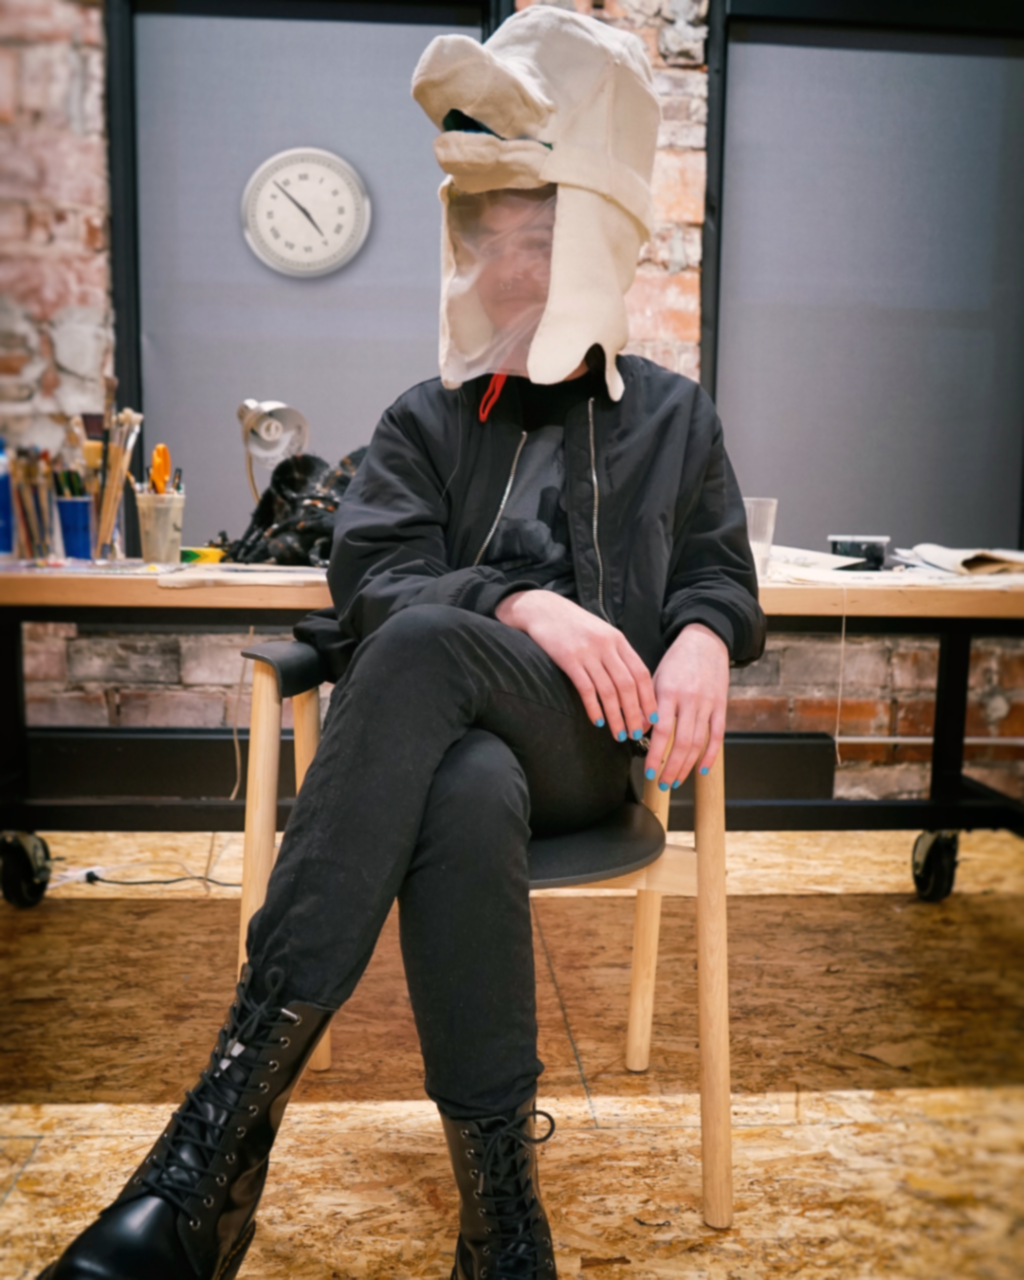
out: 4:53
